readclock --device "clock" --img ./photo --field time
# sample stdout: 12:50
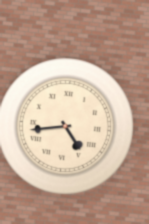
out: 4:43
